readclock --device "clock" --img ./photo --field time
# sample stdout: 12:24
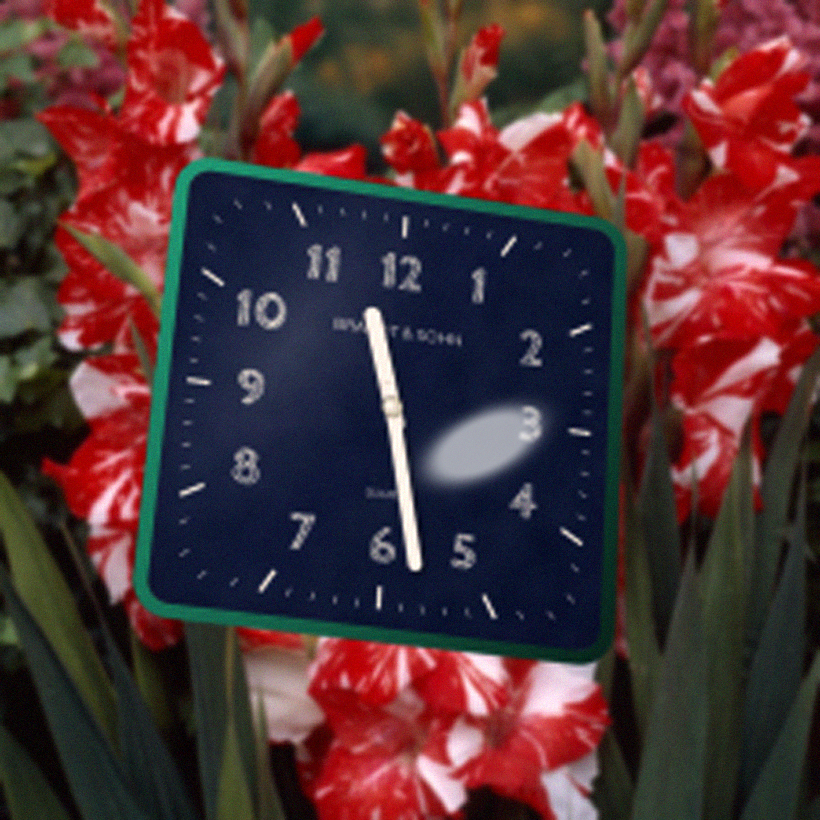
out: 11:28
